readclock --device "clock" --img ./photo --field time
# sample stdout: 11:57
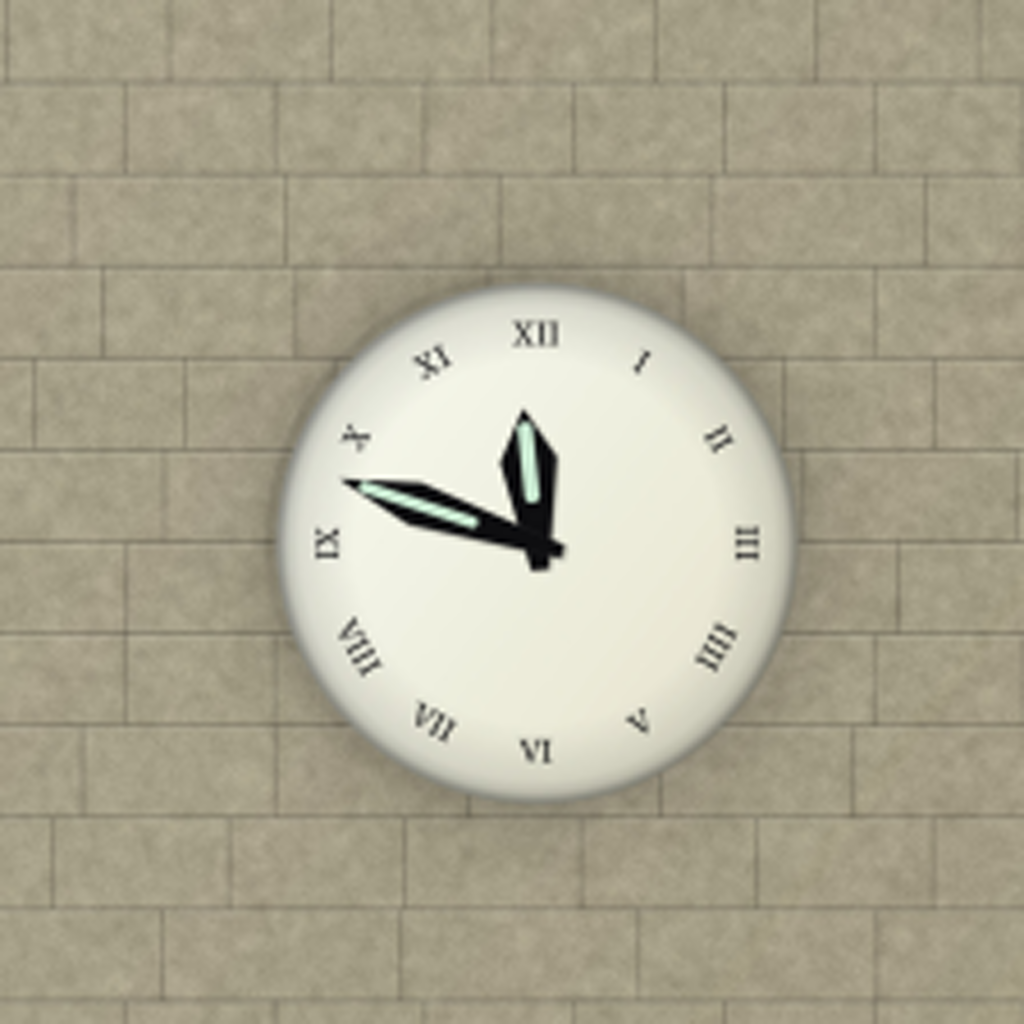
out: 11:48
